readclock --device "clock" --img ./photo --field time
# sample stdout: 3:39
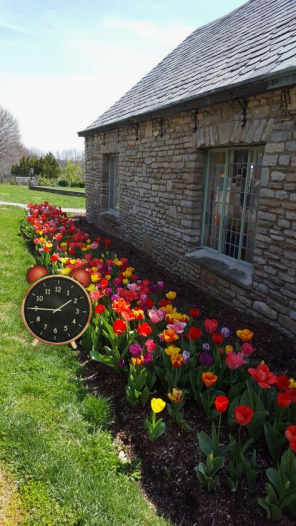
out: 1:45
